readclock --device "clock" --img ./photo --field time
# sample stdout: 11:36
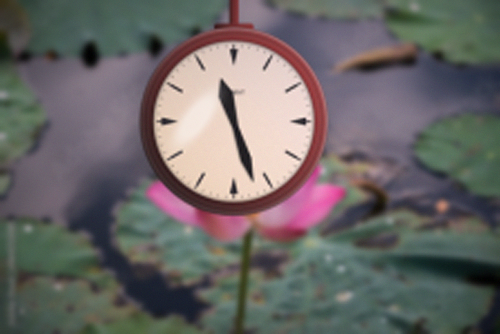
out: 11:27
